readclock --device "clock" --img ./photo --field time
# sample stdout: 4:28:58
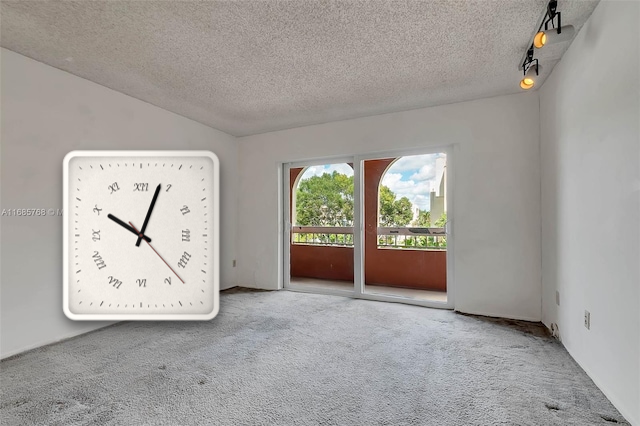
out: 10:03:23
